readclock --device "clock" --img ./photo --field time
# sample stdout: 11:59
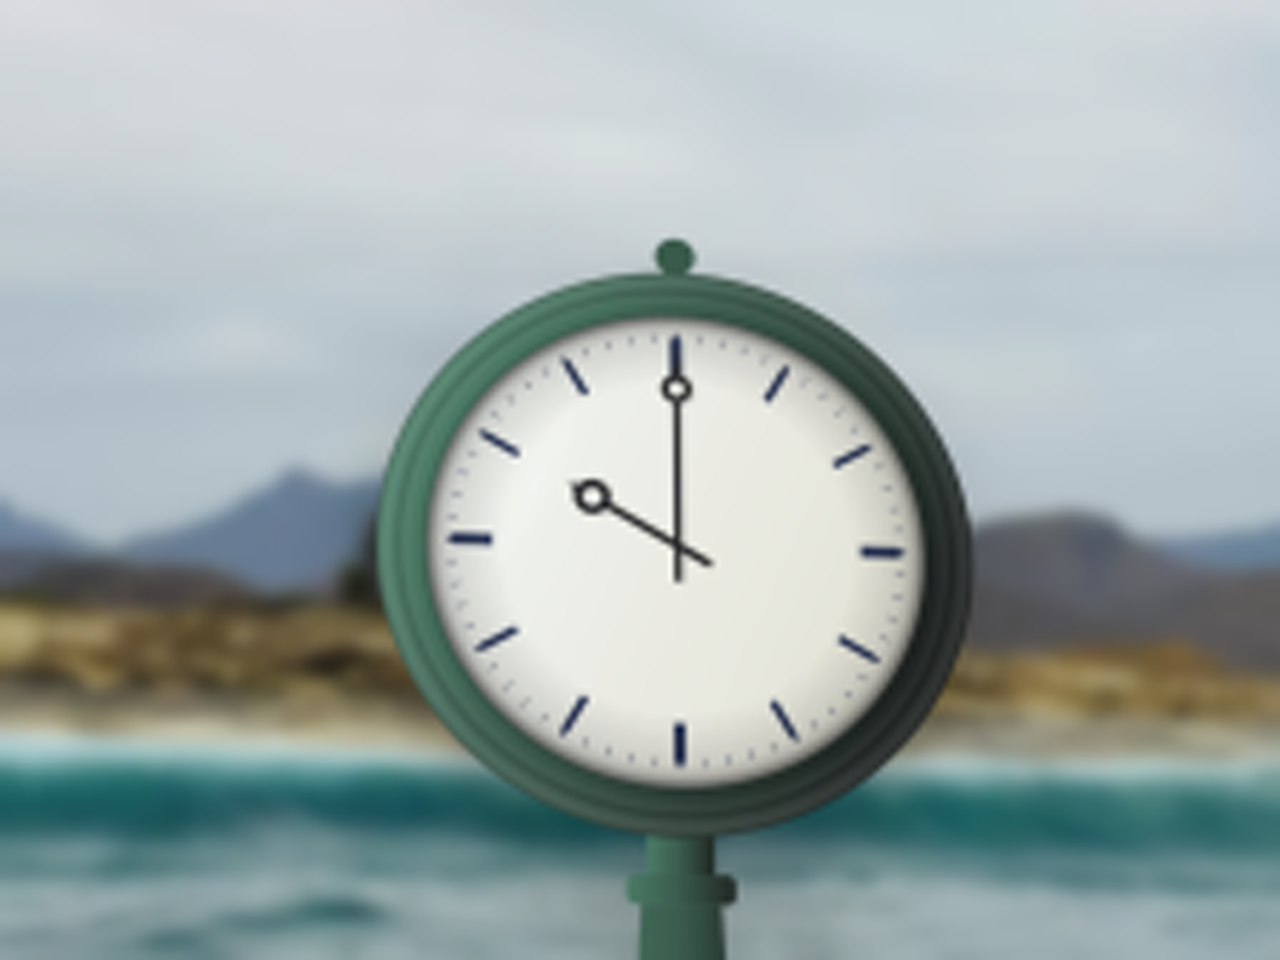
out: 10:00
